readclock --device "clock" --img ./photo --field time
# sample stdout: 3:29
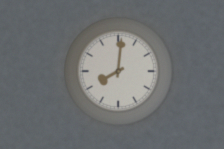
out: 8:01
